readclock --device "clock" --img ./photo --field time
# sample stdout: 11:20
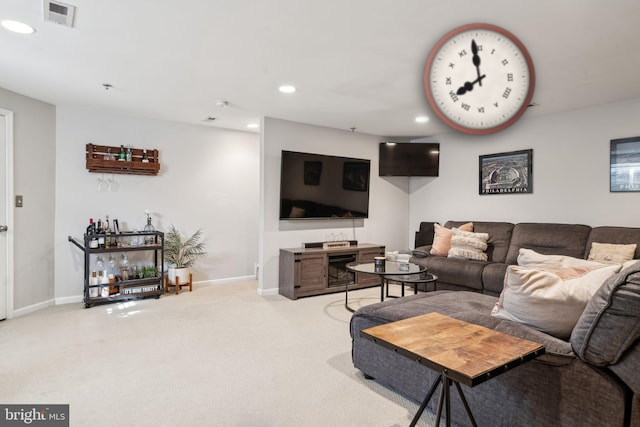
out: 7:59
